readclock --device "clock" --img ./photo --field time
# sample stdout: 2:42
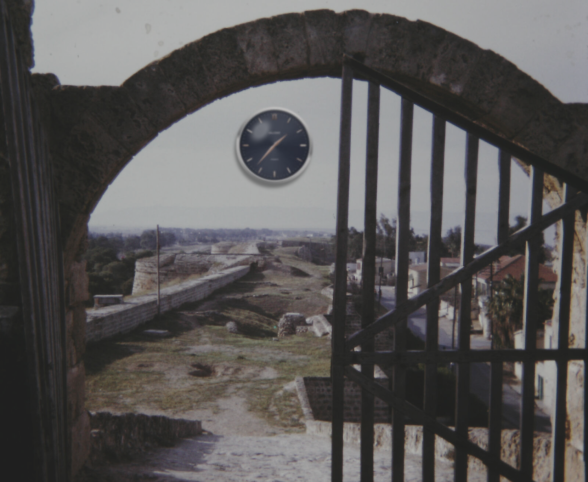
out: 1:37
